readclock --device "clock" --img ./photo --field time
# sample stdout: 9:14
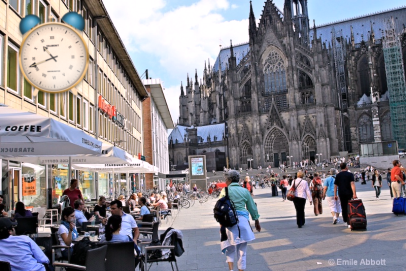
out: 10:42
